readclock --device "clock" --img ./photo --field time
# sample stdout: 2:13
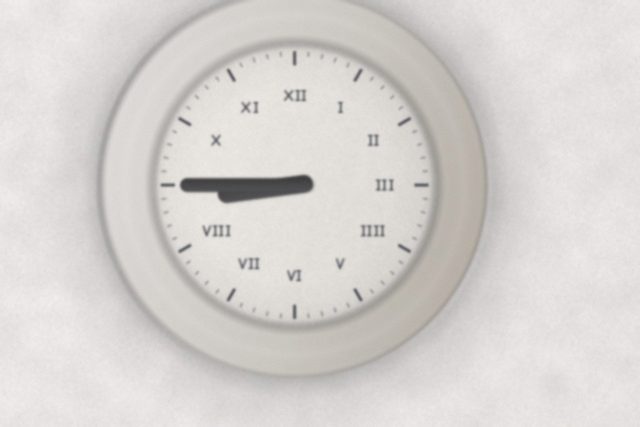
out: 8:45
